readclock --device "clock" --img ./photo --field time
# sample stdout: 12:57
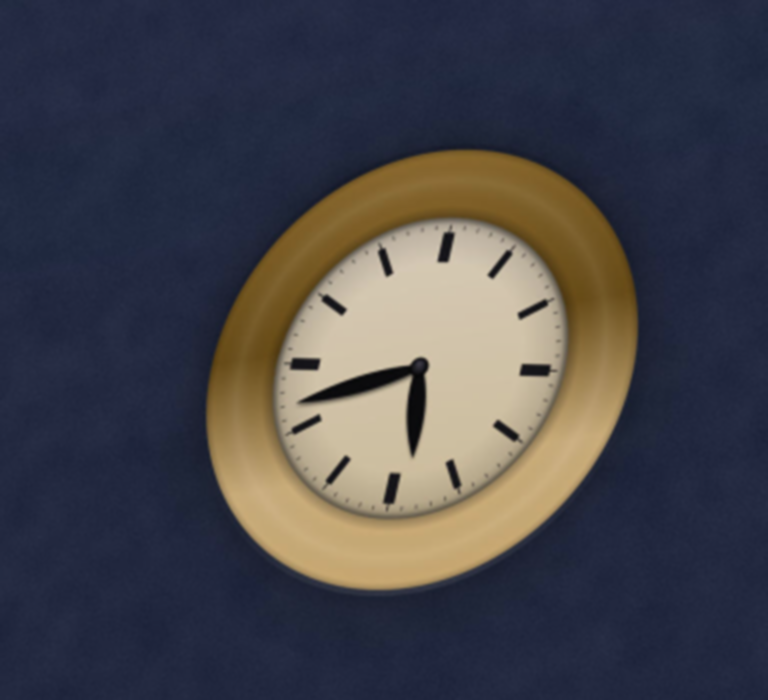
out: 5:42
